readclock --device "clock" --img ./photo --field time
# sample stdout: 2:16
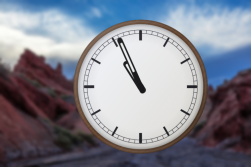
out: 10:56
